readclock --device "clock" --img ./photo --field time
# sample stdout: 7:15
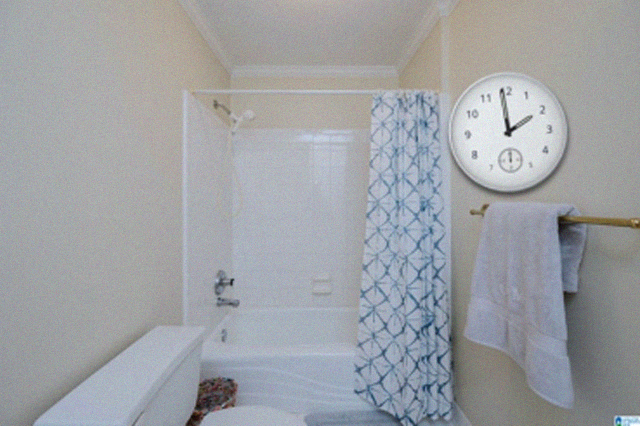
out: 1:59
